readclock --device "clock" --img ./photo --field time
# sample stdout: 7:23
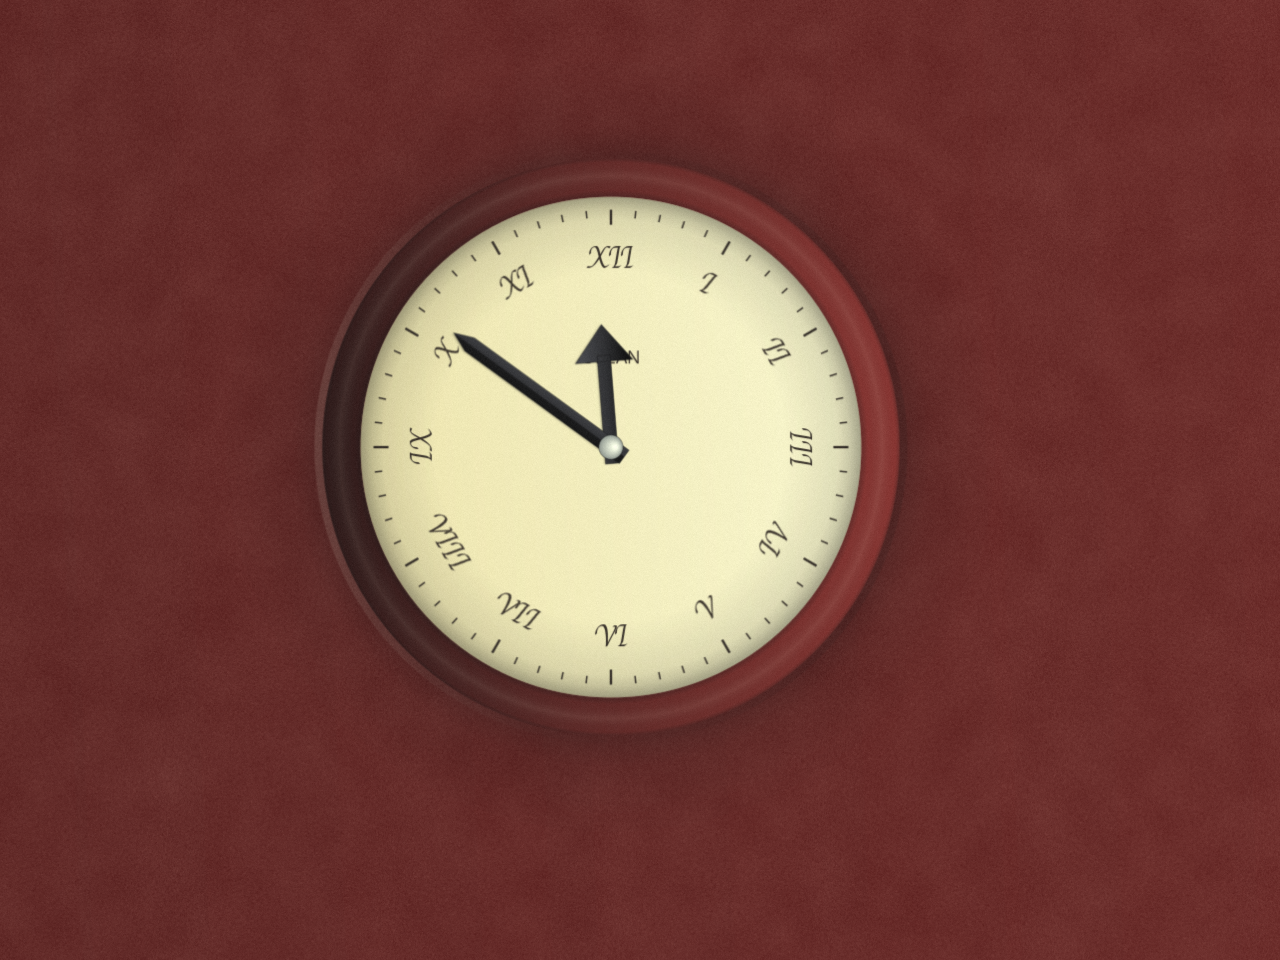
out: 11:51
